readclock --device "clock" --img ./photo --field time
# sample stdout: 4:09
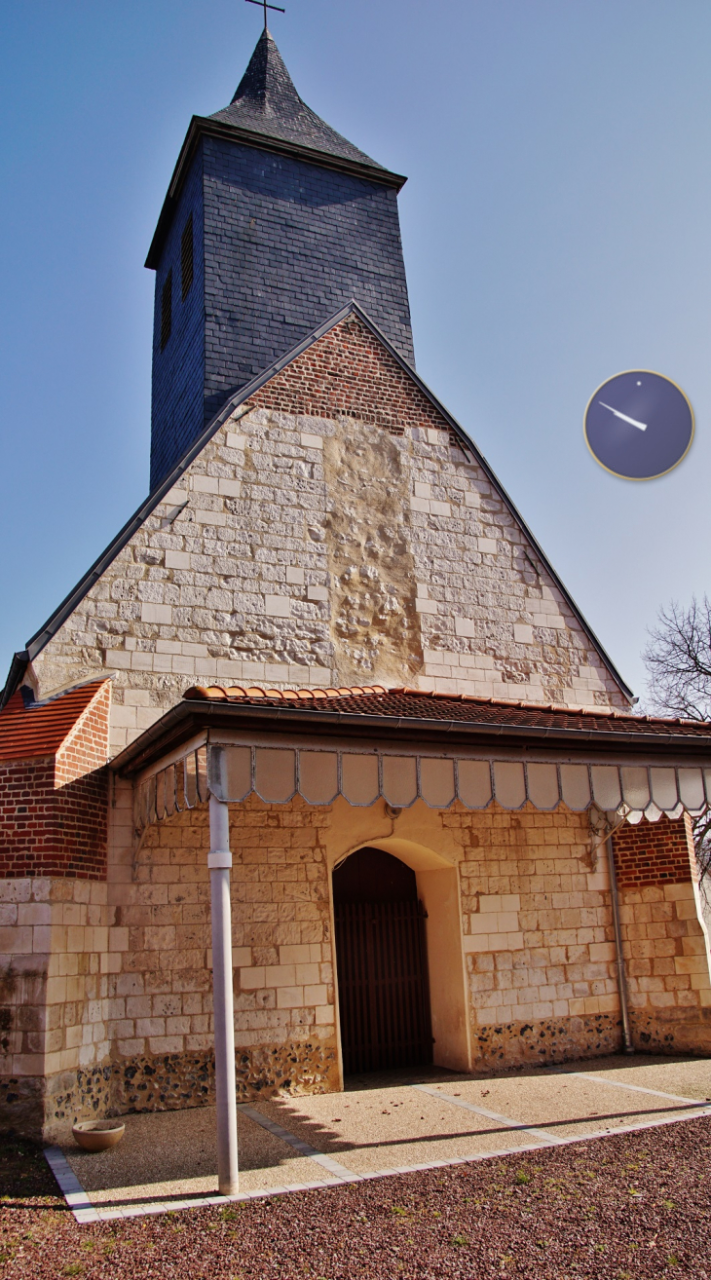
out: 9:50
